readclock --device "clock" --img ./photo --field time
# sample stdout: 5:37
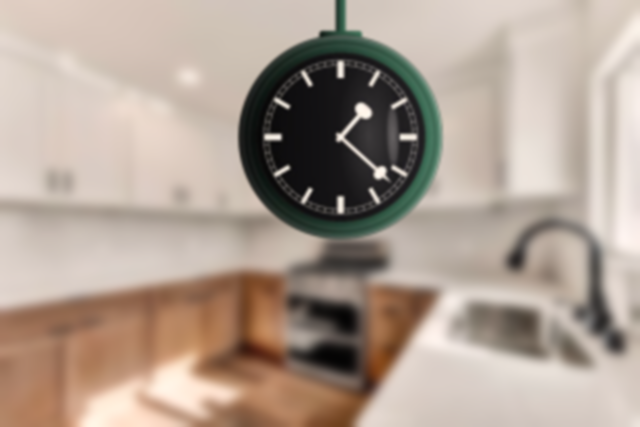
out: 1:22
